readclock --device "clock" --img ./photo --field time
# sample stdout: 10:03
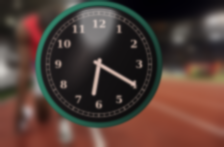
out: 6:20
